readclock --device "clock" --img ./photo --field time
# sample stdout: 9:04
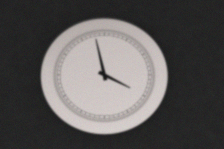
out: 3:58
